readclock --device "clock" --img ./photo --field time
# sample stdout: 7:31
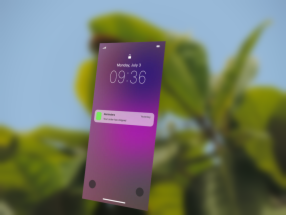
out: 9:36
